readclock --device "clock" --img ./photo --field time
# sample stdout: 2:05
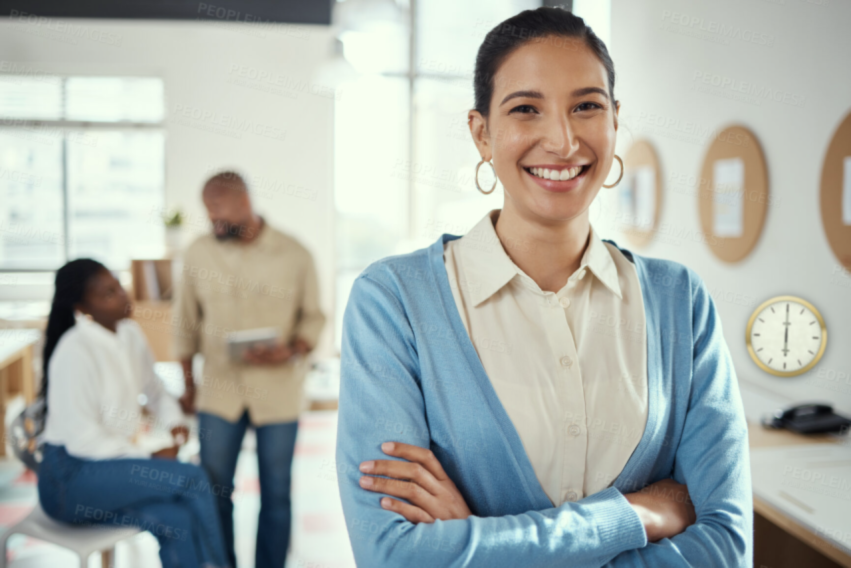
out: 6:00
